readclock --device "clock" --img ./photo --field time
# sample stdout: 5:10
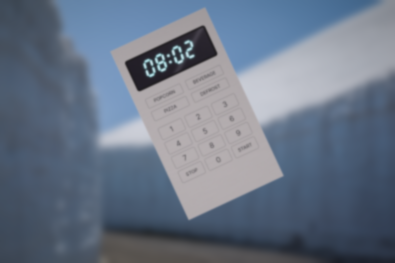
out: 8:02
